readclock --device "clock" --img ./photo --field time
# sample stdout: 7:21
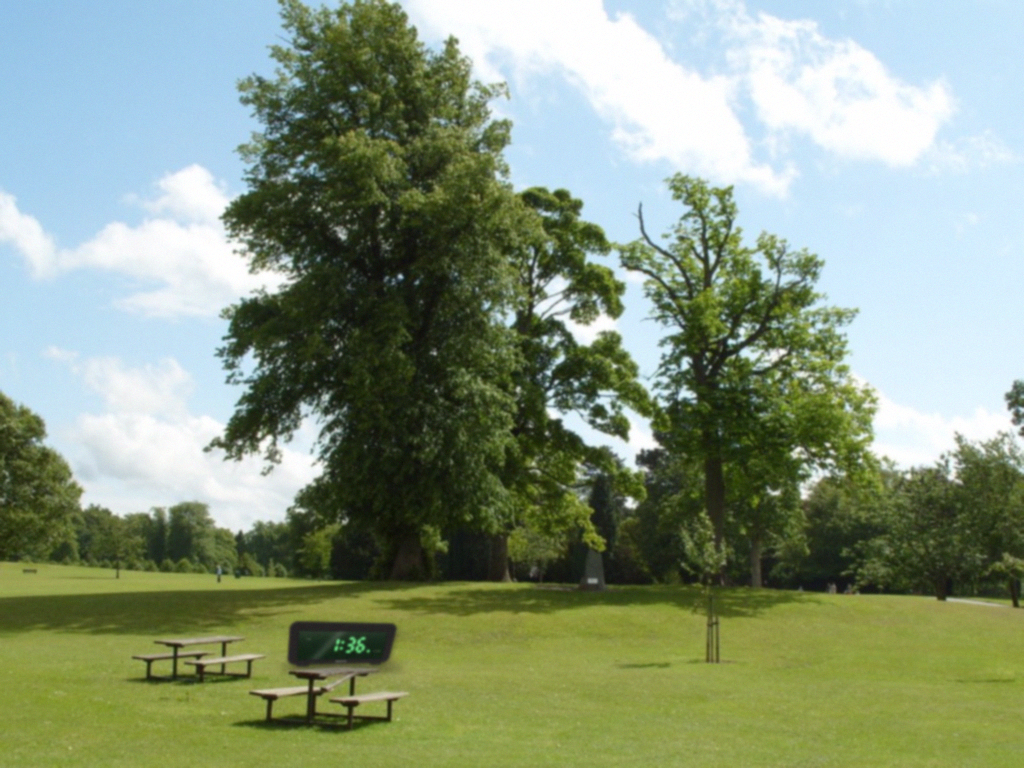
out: 1:36
